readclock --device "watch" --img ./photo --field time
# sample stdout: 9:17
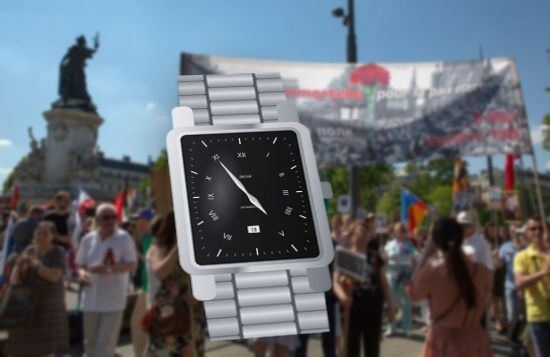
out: 4:55
